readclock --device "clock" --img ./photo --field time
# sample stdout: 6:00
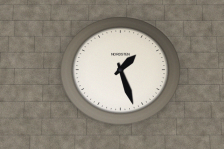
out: 1:27
